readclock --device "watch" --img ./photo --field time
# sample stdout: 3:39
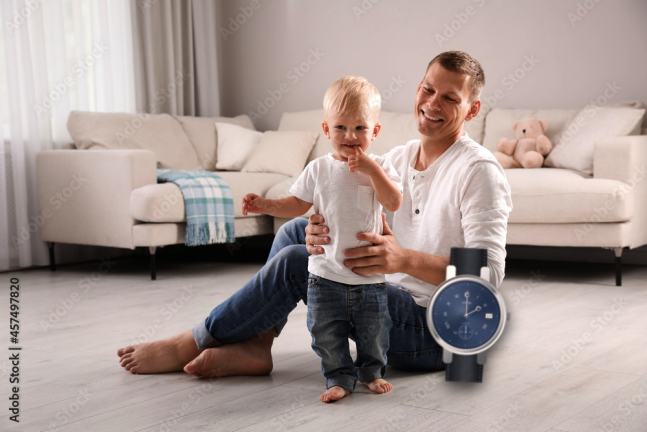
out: 2:00
